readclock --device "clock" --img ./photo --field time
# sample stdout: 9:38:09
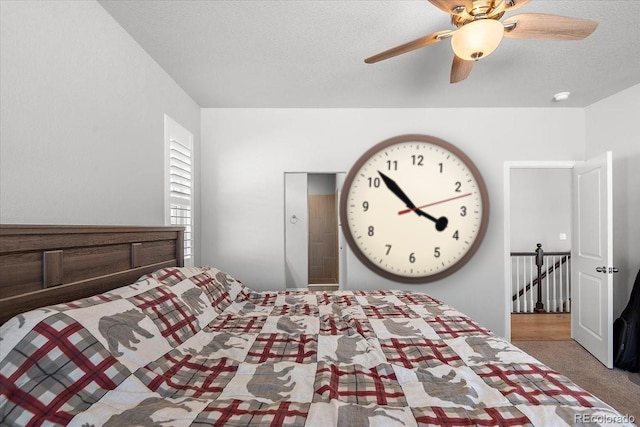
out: 3:52:12
